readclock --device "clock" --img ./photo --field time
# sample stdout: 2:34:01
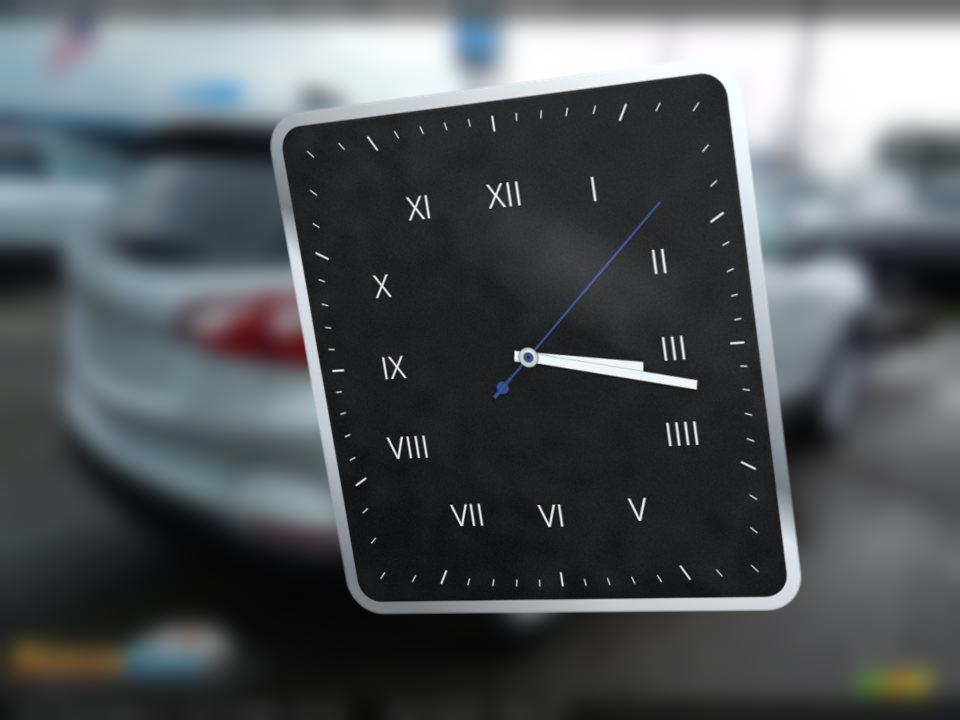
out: 3:17:08
